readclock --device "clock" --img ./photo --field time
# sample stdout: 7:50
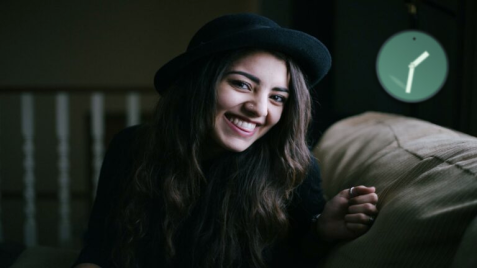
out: 1:31
